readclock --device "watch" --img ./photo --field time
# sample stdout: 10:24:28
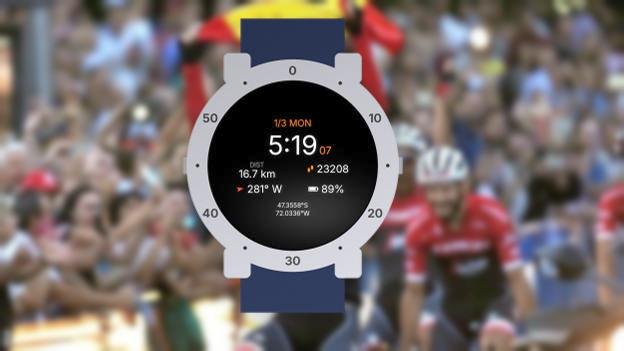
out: 5:19:07
